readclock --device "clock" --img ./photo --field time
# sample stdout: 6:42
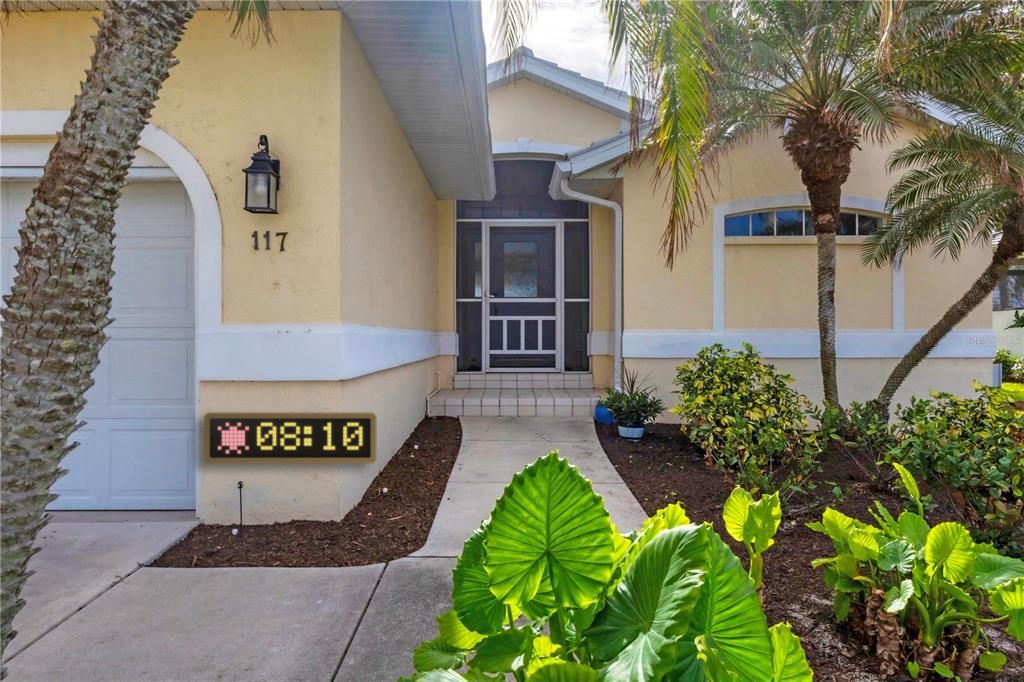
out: 8:10
